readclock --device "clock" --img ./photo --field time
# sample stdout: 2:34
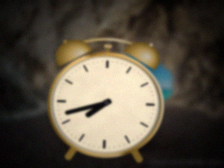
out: 7:42
